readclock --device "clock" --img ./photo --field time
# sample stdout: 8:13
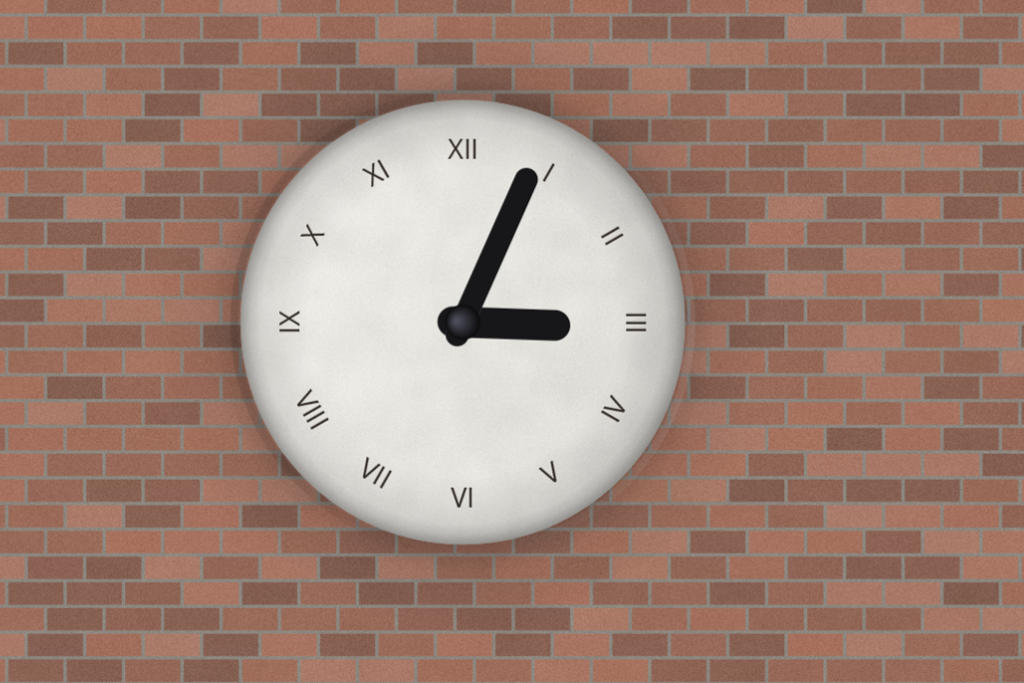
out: 3:04
